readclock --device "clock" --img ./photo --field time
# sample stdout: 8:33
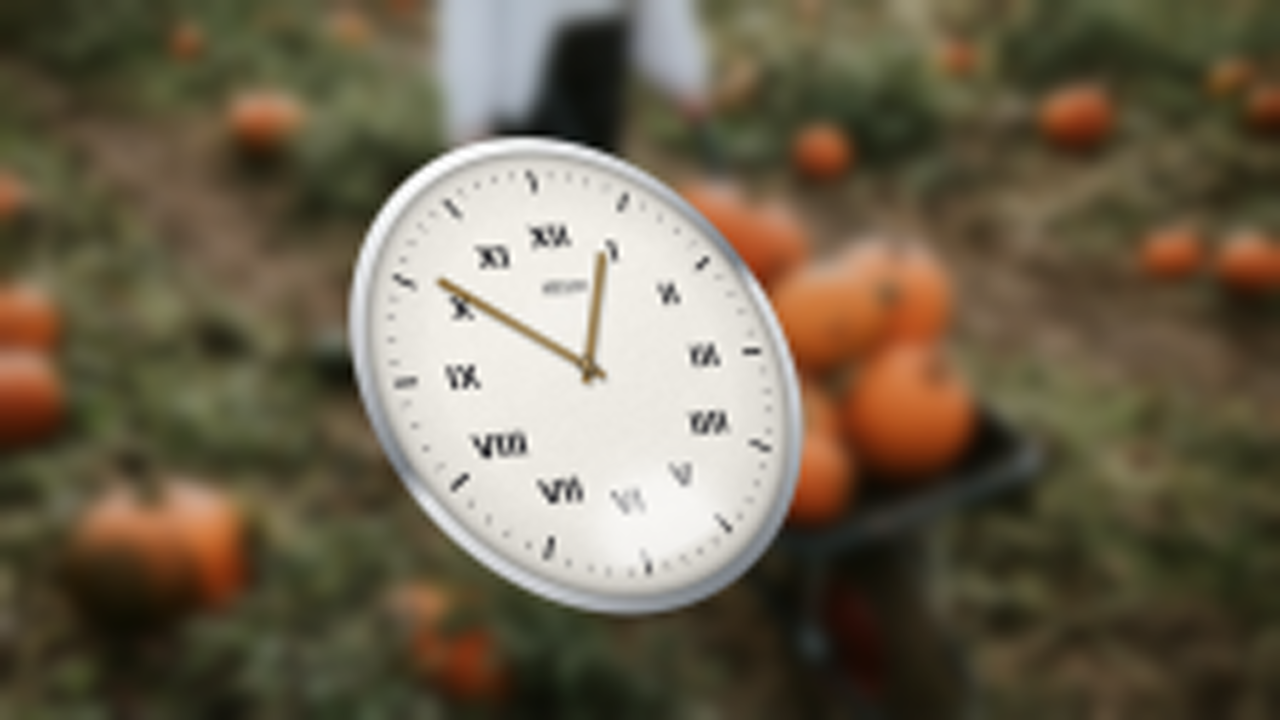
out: 12:51
